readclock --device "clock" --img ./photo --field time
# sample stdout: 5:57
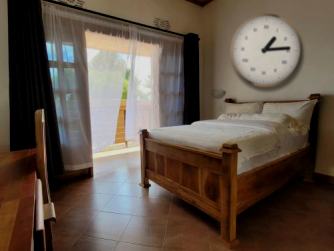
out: 1:14
